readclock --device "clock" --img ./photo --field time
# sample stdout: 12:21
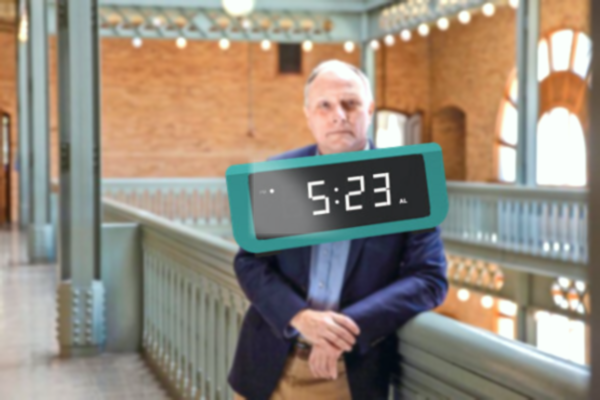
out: 5:23
